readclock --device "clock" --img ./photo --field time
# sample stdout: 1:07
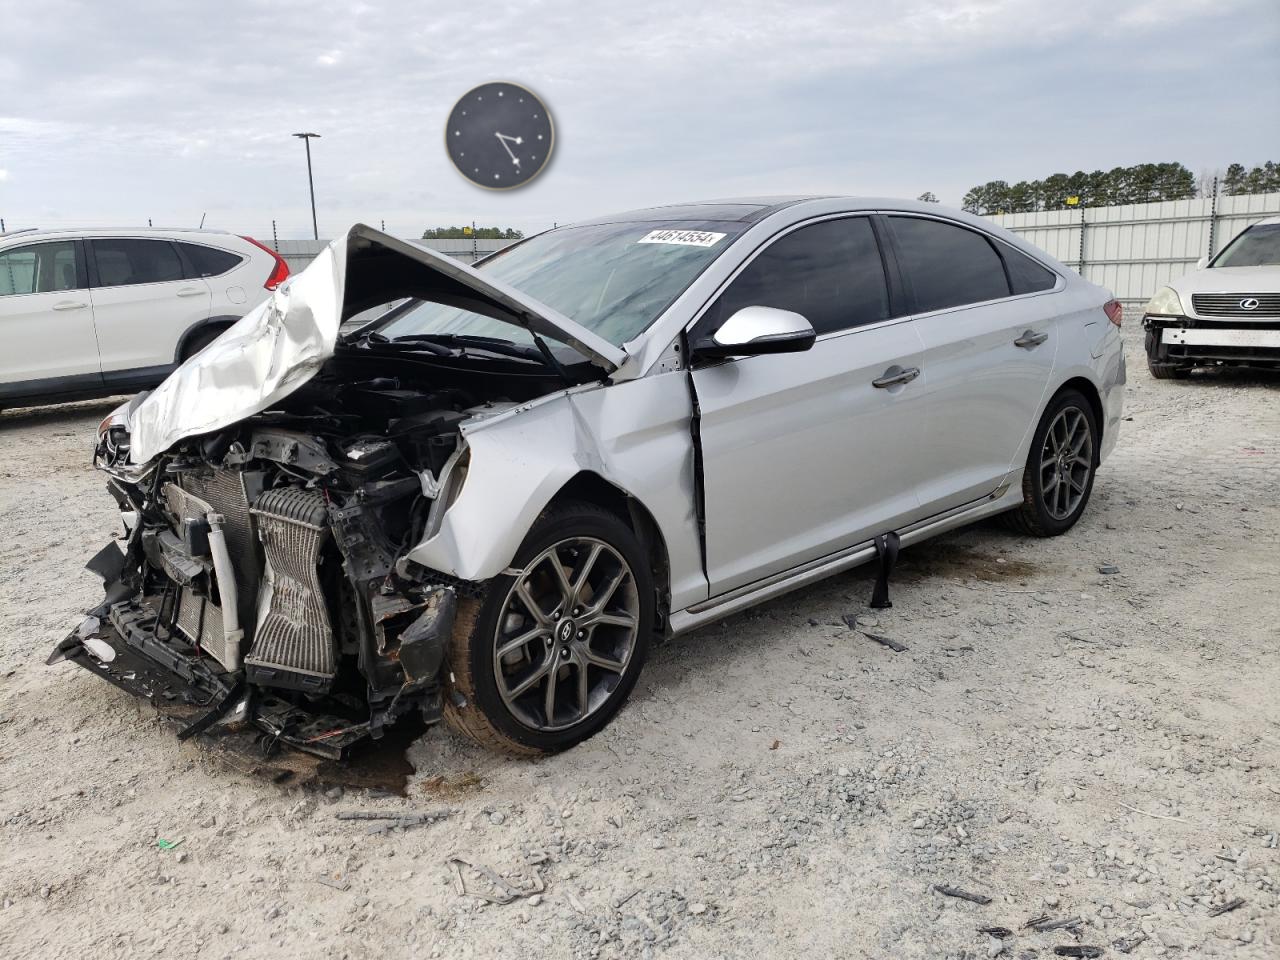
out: 3:24
